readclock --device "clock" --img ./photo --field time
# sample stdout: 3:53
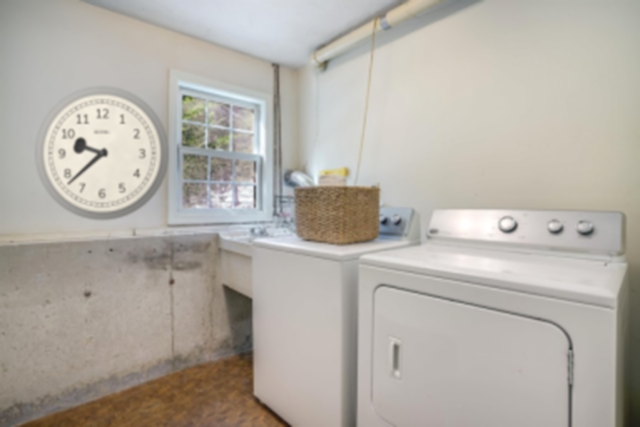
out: 9:38
